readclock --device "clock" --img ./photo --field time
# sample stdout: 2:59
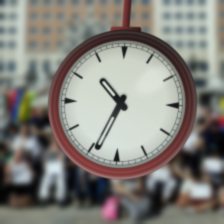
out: 10:34
